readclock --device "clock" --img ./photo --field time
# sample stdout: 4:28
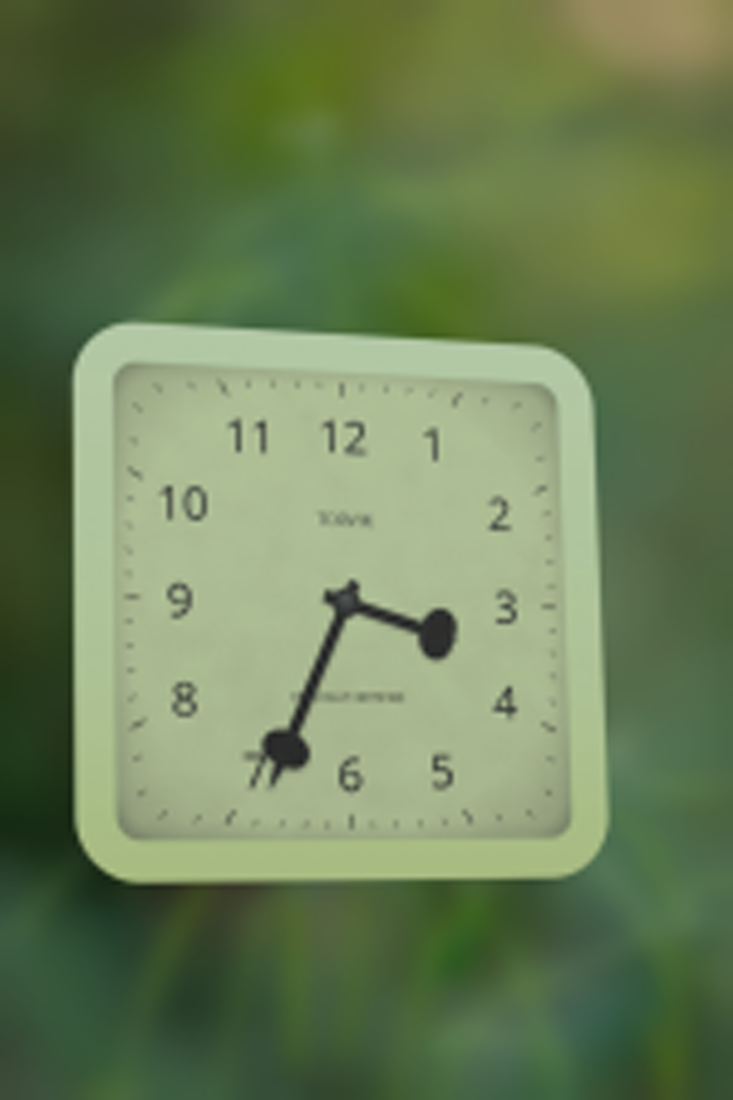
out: 3:34
